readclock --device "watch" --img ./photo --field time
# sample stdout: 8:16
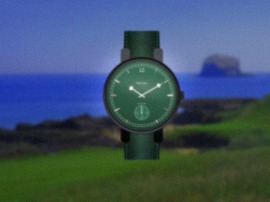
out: 10:10
